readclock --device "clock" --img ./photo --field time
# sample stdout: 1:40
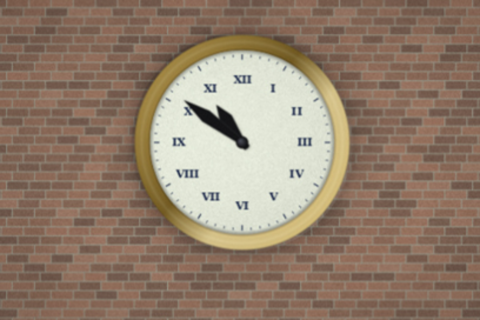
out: 10:51
